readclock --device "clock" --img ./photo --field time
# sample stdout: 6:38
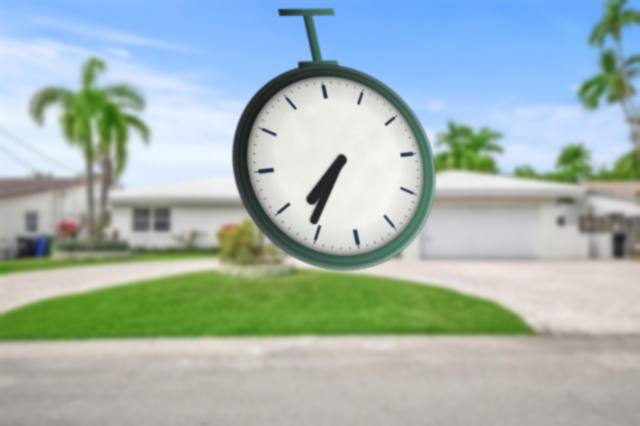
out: 7:36
